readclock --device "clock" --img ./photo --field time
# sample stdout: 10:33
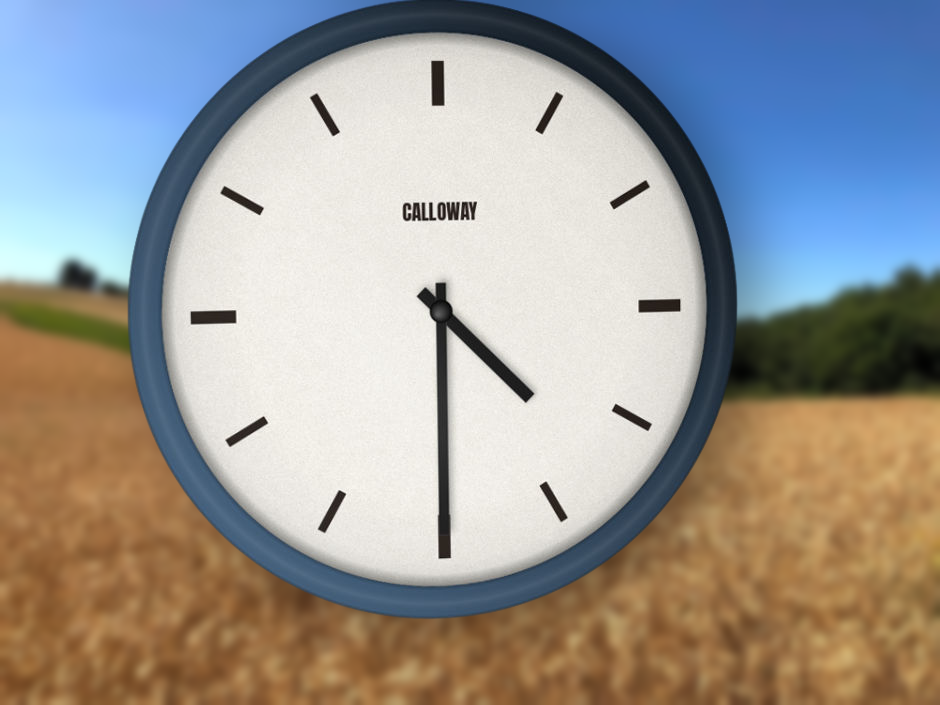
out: 4:30
